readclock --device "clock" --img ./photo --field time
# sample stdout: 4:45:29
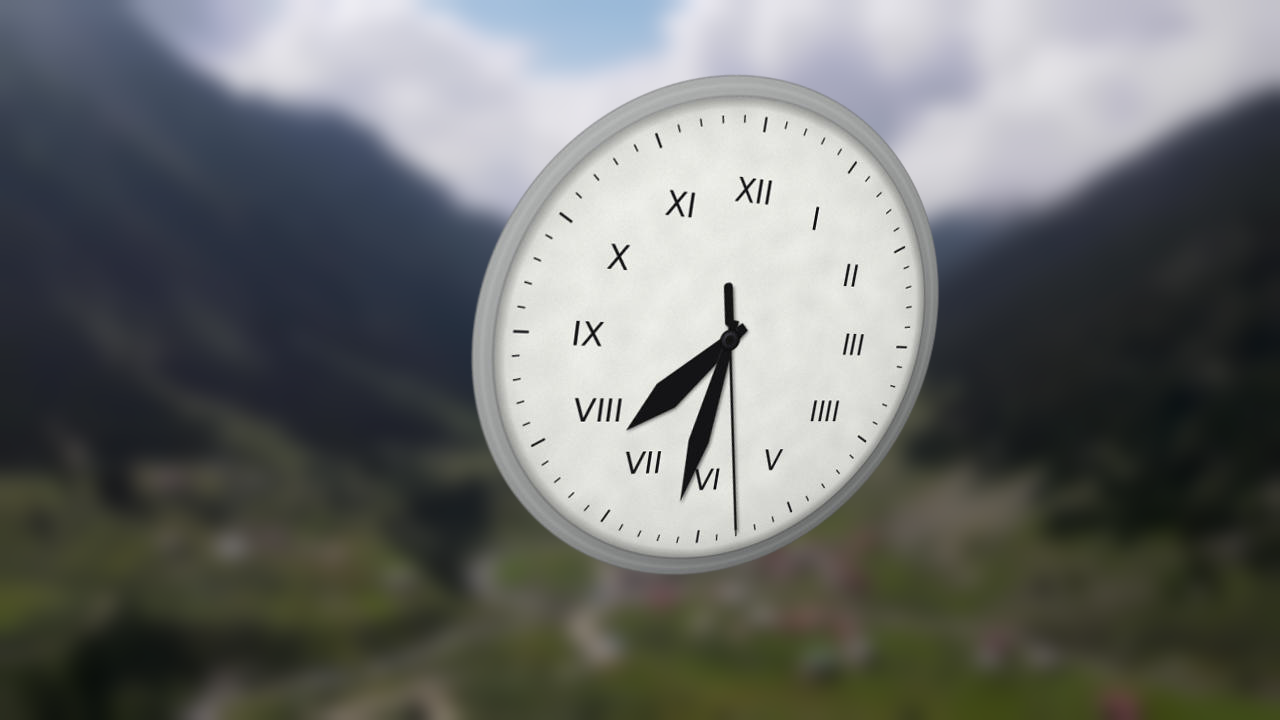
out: 7:31:28
